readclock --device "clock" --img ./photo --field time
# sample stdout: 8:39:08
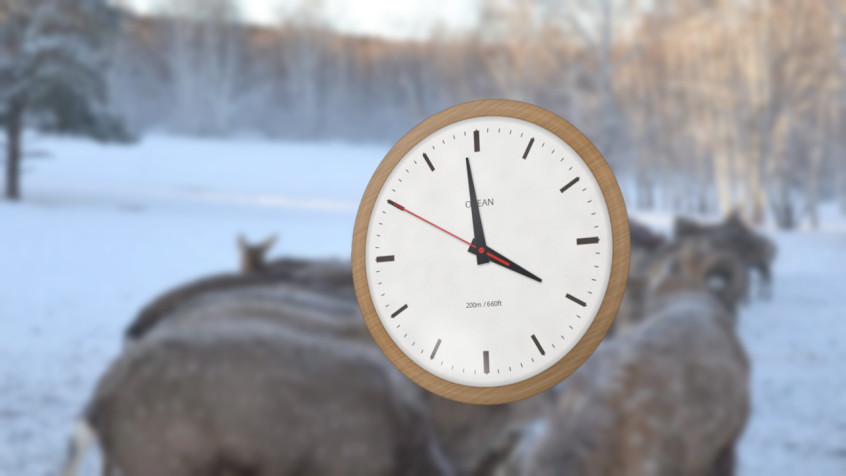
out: 3:58:50
